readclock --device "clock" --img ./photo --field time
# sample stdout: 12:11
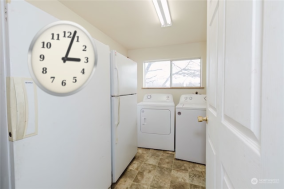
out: 3:03
